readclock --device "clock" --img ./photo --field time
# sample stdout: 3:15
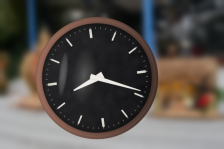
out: 8:19
